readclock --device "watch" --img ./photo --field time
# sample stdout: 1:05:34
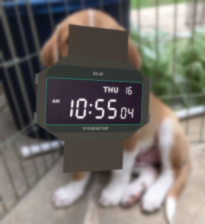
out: 10:55:04
